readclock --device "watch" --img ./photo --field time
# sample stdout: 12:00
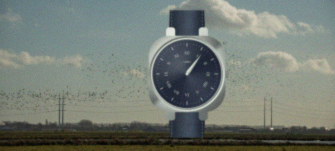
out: 1:06
